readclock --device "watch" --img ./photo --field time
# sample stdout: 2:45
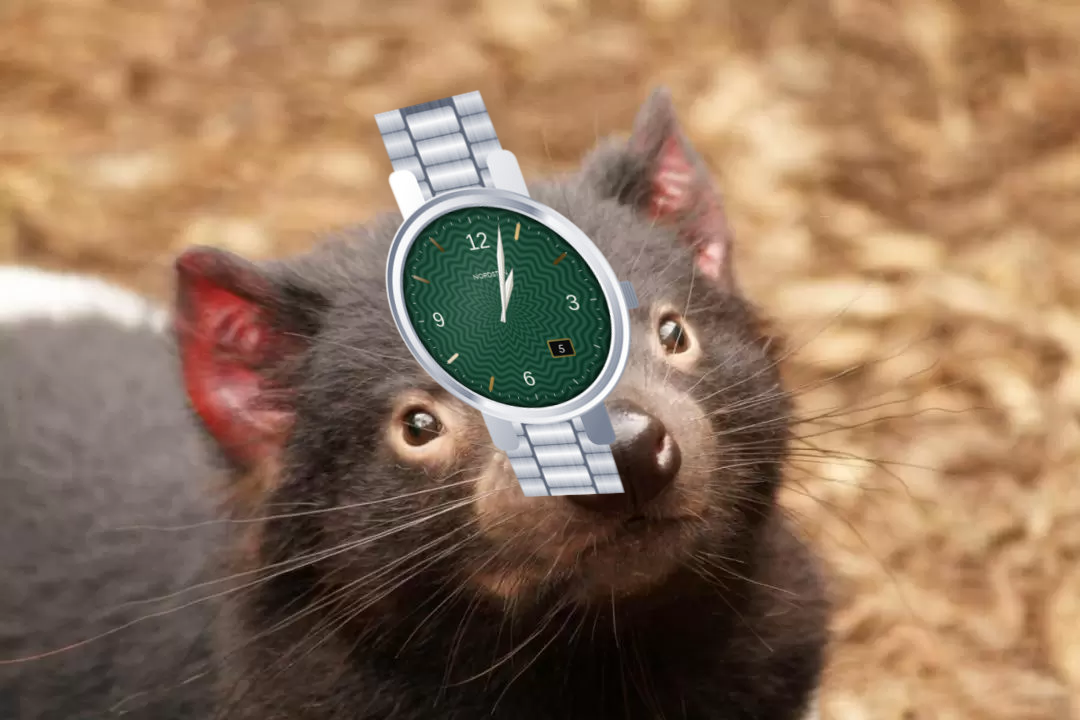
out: 1:03
